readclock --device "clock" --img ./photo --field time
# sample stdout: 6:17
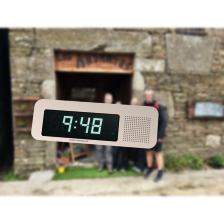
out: 9:48
